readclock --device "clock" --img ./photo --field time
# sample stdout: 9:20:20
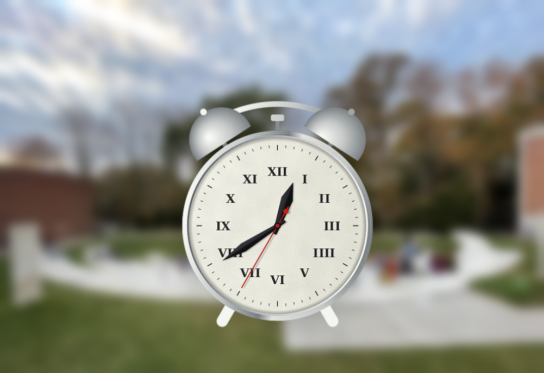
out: 12:39:35
